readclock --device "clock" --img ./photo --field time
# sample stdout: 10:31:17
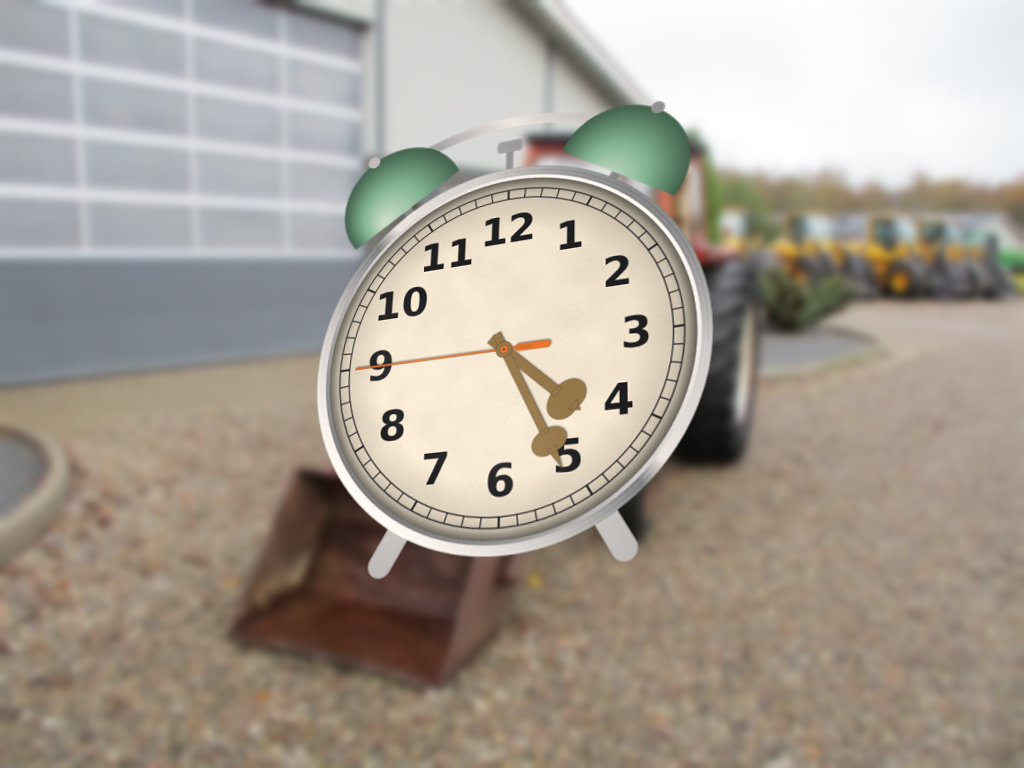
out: 4:25:45
